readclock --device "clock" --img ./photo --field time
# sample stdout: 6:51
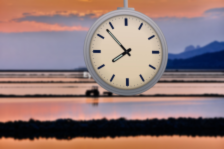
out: 7:53
